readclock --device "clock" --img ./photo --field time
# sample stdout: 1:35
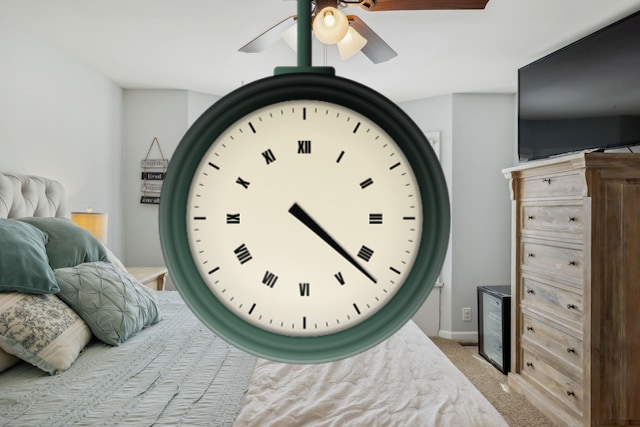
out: 4:22
